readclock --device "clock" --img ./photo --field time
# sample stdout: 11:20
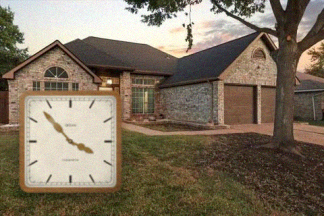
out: 3:53
